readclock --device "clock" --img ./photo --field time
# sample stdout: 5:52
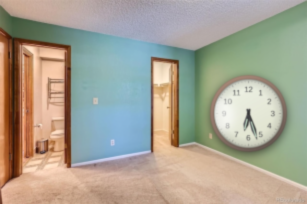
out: 6:27
